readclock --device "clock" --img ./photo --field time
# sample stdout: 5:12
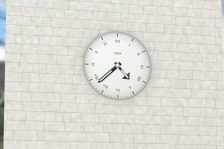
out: 4:38
